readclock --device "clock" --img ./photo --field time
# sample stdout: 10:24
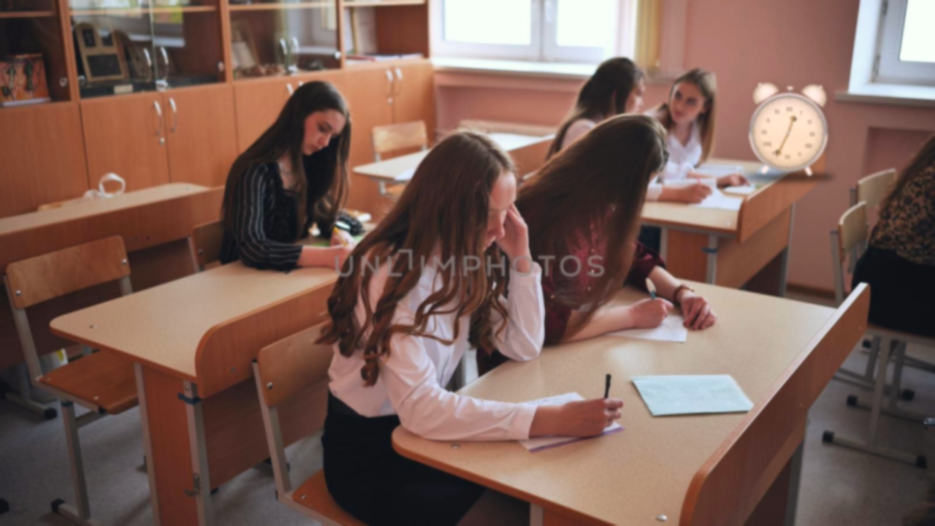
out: 12:34
